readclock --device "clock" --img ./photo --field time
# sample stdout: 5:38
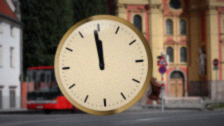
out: 11:59
